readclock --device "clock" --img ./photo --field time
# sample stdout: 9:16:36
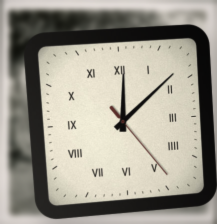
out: 12:08:24
